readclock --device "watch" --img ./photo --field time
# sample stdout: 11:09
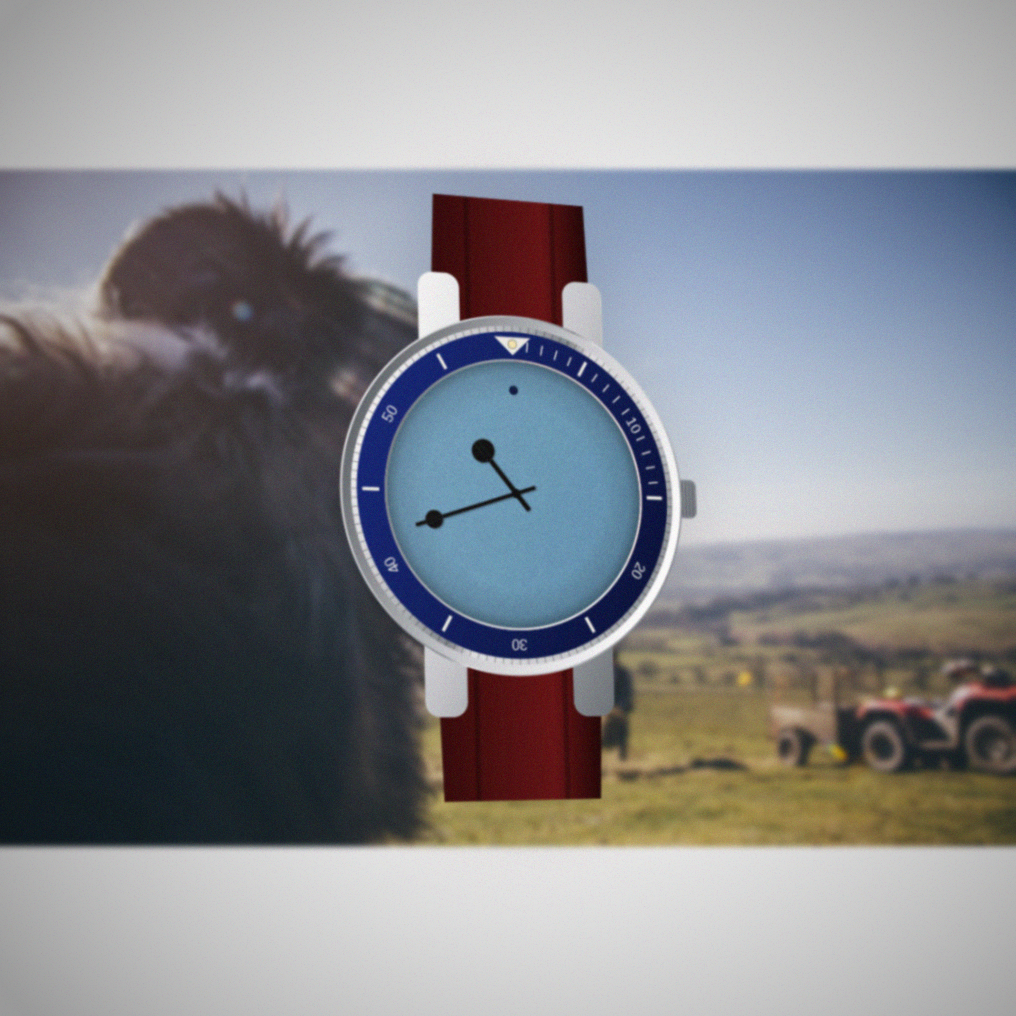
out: 10:42
